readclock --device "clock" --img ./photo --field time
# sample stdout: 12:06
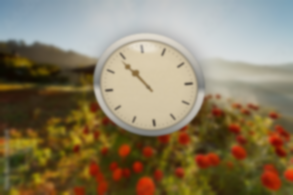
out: 10:54
